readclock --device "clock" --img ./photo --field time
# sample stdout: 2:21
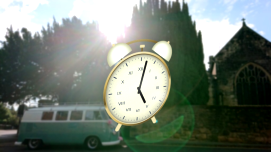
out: 5:02
